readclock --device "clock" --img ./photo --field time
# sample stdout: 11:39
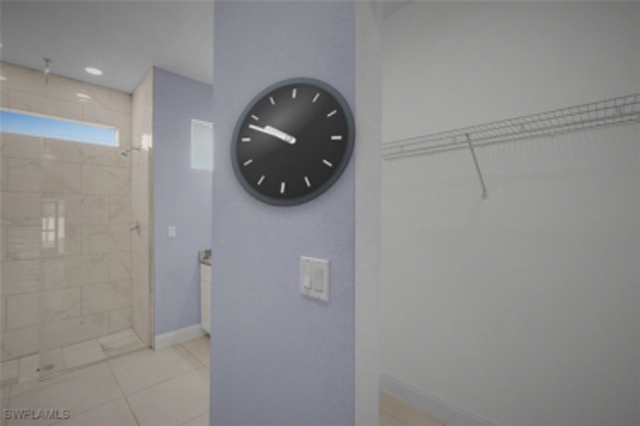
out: 9:48
